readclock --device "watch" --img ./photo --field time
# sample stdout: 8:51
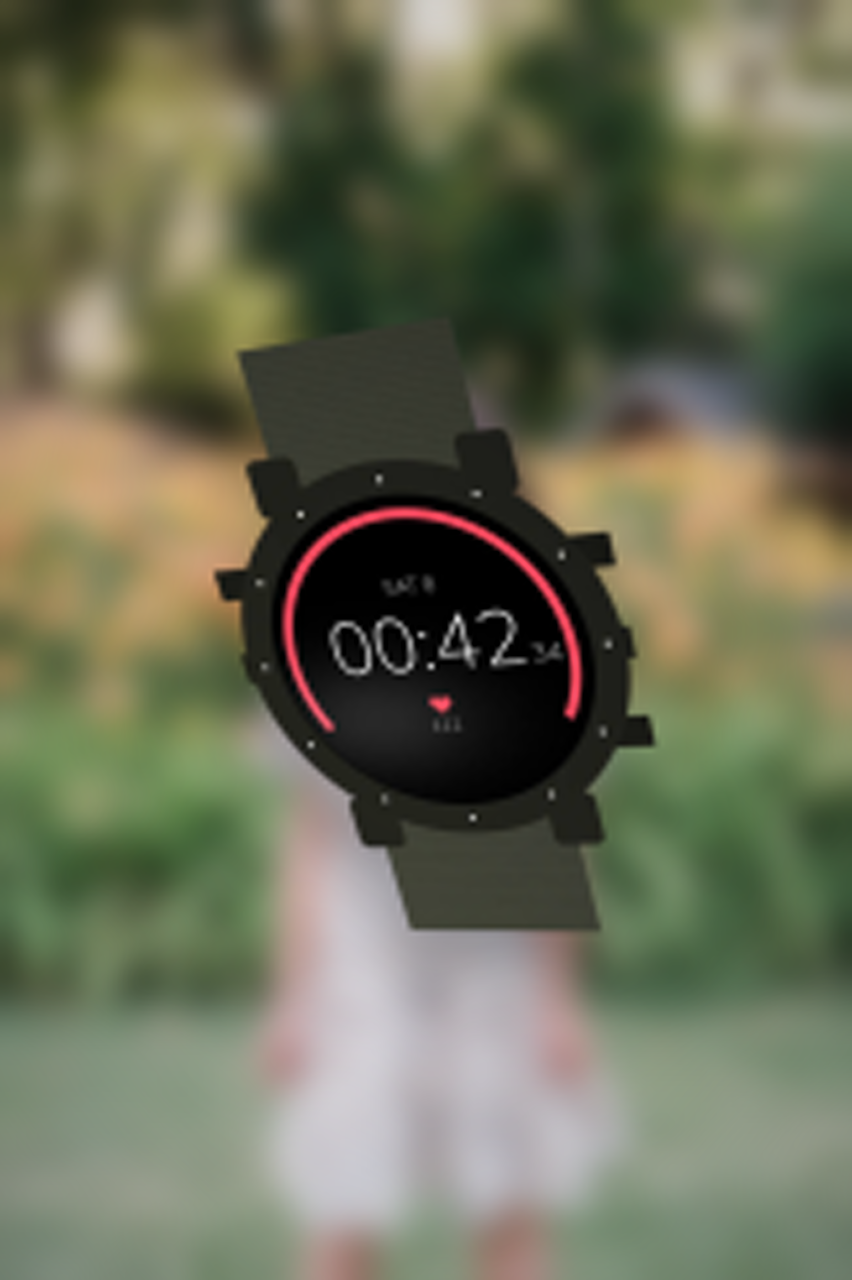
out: 0:42
